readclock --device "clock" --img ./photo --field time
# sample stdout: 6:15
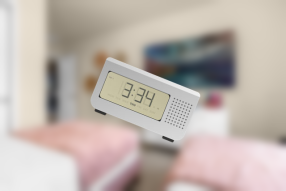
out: 3:34
